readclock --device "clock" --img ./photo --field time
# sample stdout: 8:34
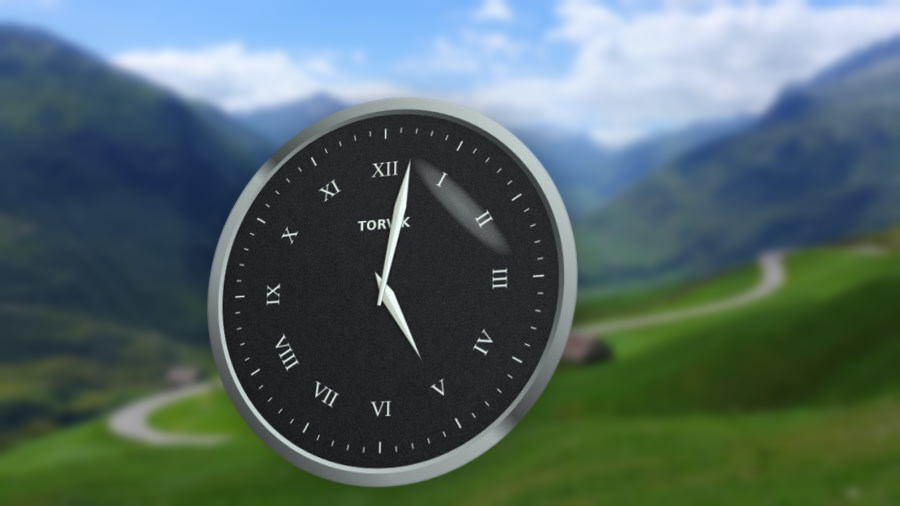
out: 5:02
